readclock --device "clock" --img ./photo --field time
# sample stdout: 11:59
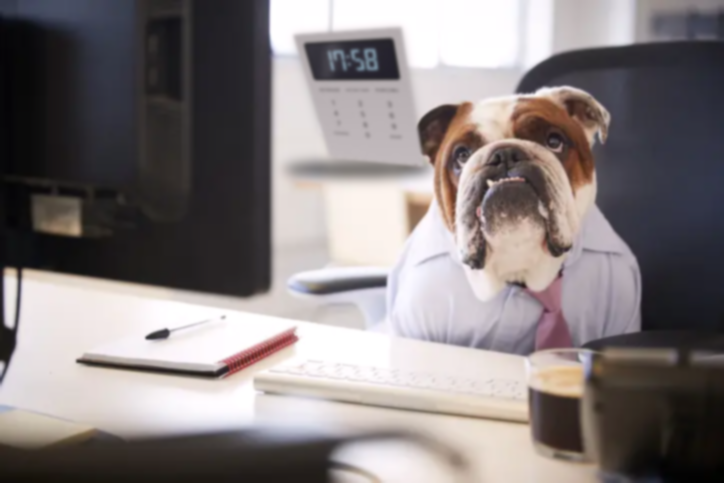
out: 17:58
